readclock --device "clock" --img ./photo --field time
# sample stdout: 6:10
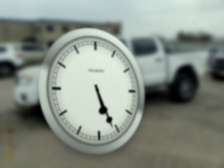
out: 5:26
